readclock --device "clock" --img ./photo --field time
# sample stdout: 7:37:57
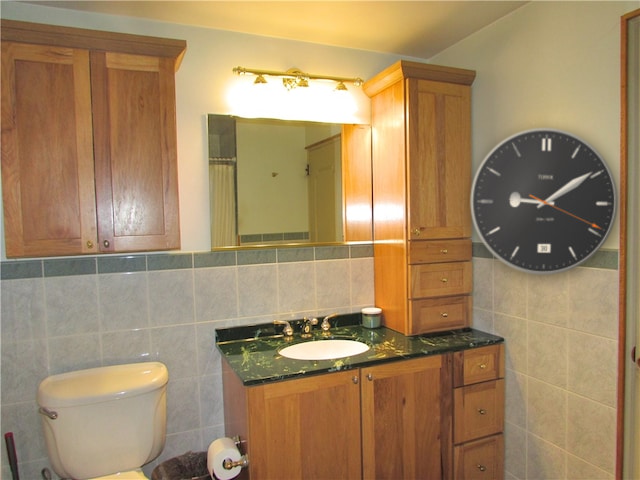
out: 9:09:19
